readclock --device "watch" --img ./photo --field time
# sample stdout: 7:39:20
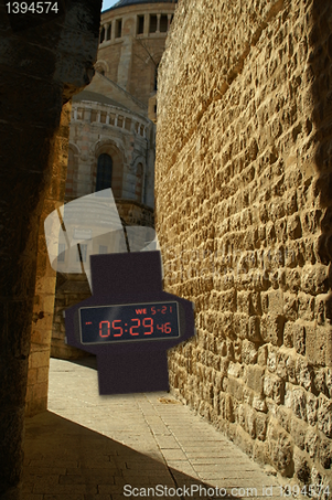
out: 5:29:46
